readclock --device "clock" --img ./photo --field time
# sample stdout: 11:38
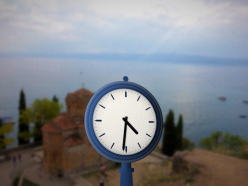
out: 4:31
